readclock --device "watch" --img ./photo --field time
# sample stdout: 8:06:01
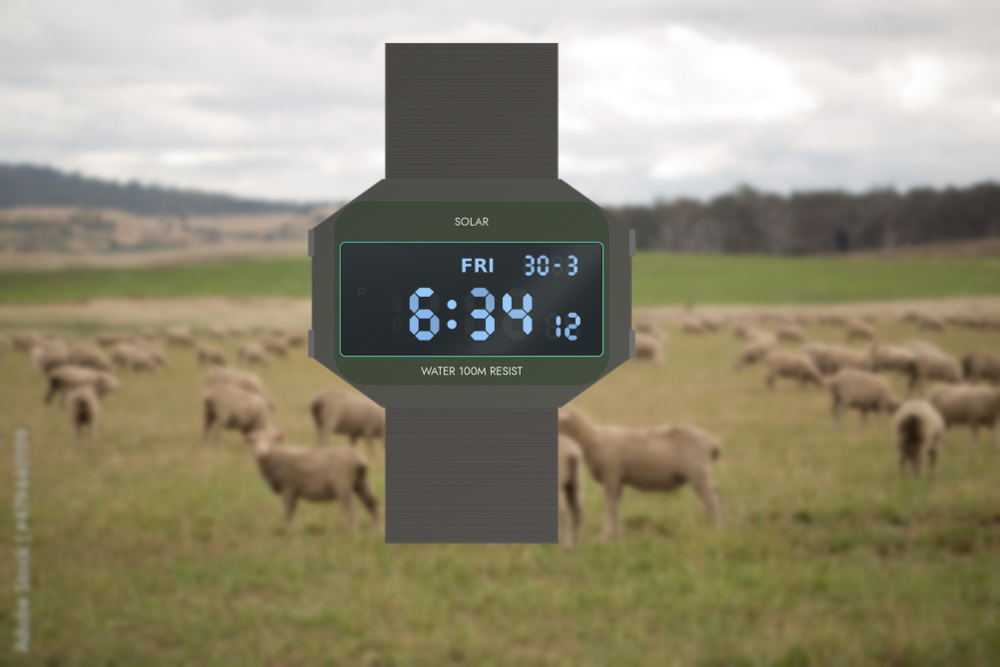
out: 6:34:12
